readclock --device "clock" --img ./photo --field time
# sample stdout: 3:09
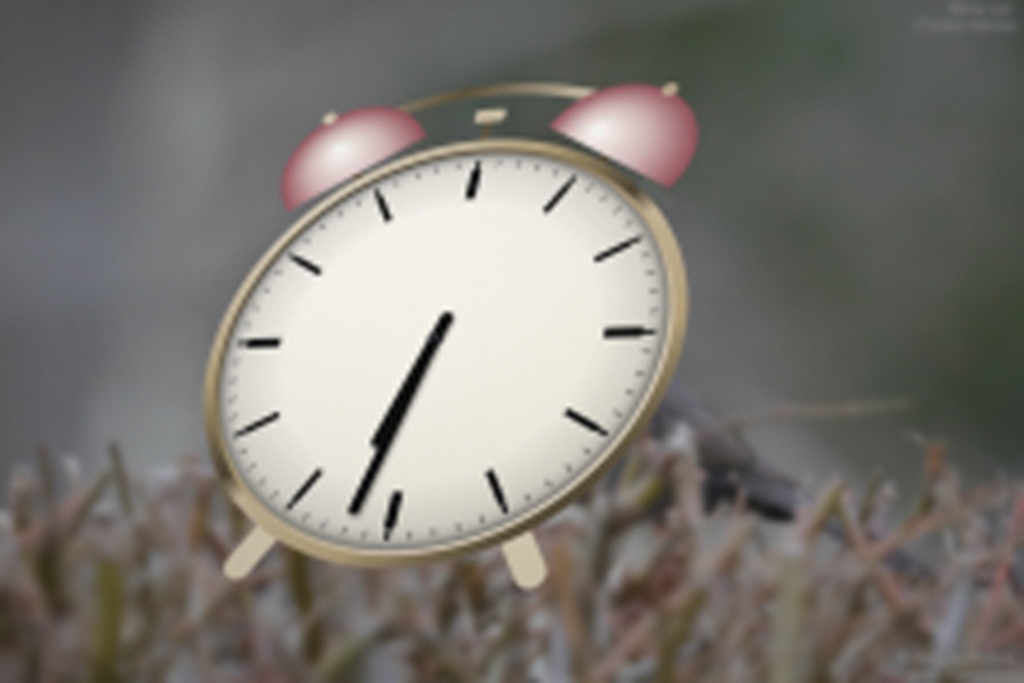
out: 6:32
